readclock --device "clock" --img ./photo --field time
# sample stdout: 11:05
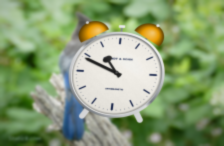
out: 10:49
